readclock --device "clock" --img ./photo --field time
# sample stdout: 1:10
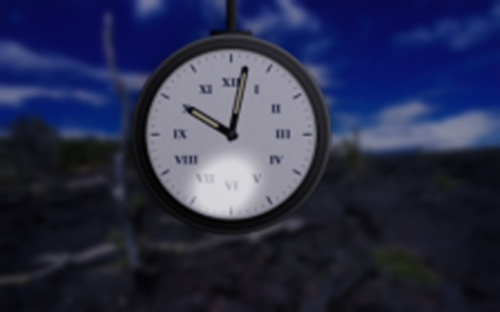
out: 10:02
